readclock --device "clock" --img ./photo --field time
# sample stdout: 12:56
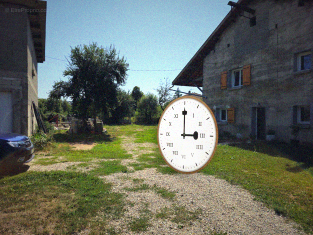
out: 3:00
